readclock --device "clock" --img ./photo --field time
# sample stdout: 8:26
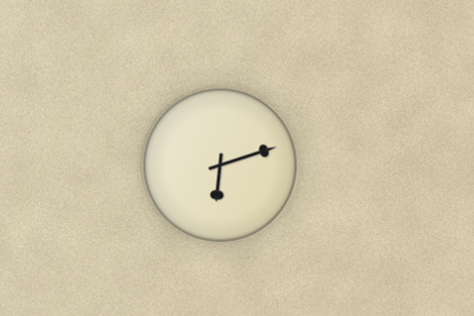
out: 6:12
